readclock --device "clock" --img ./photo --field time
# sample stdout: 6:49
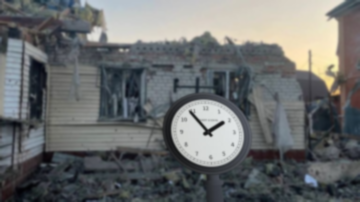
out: 1:54
